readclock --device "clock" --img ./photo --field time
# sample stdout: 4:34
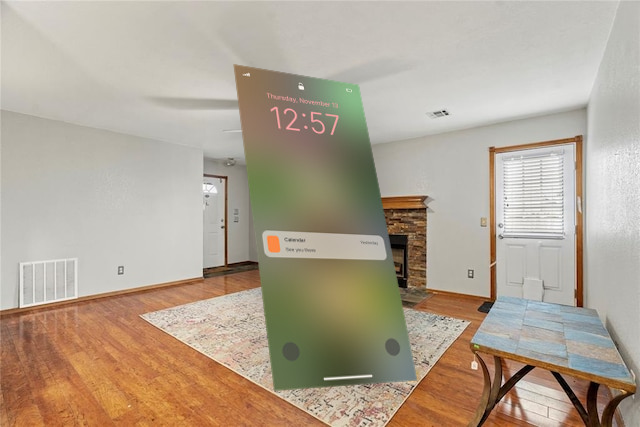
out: 12:57
